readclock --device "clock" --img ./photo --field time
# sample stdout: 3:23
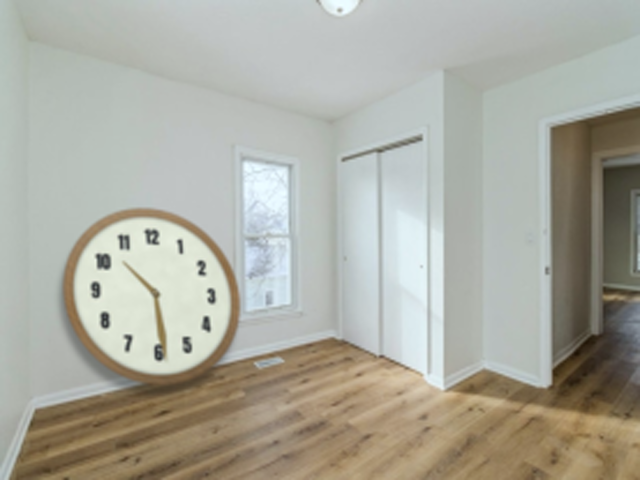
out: 10:29
